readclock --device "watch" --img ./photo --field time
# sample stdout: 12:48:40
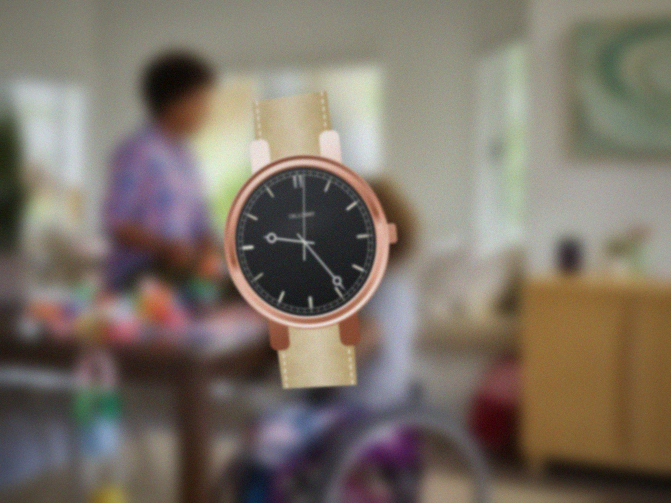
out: 9:24:01
